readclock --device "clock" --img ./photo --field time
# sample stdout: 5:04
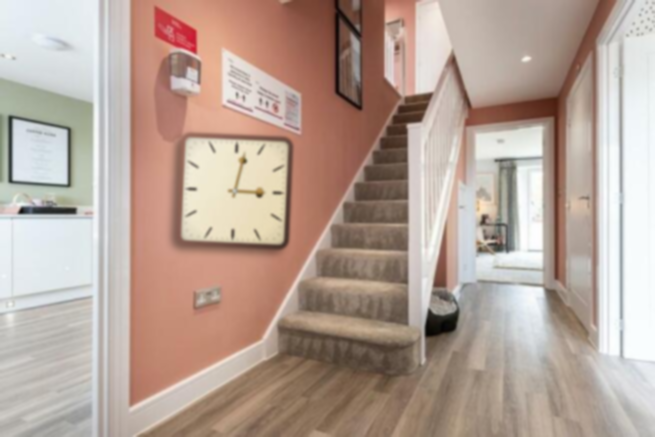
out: 3:02
